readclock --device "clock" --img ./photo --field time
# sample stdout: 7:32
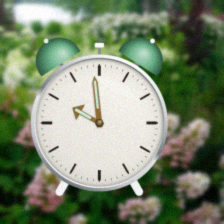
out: 9:59
